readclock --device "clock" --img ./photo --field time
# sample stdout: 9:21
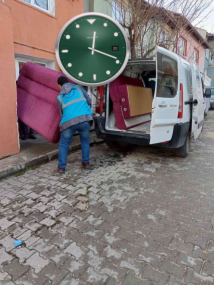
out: 12:19
